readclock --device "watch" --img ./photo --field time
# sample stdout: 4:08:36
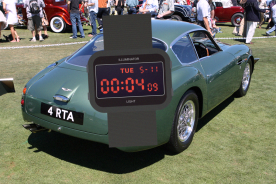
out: 0:04:09
